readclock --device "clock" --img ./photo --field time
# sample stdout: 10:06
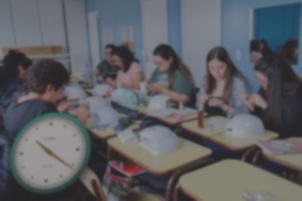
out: 10:21
